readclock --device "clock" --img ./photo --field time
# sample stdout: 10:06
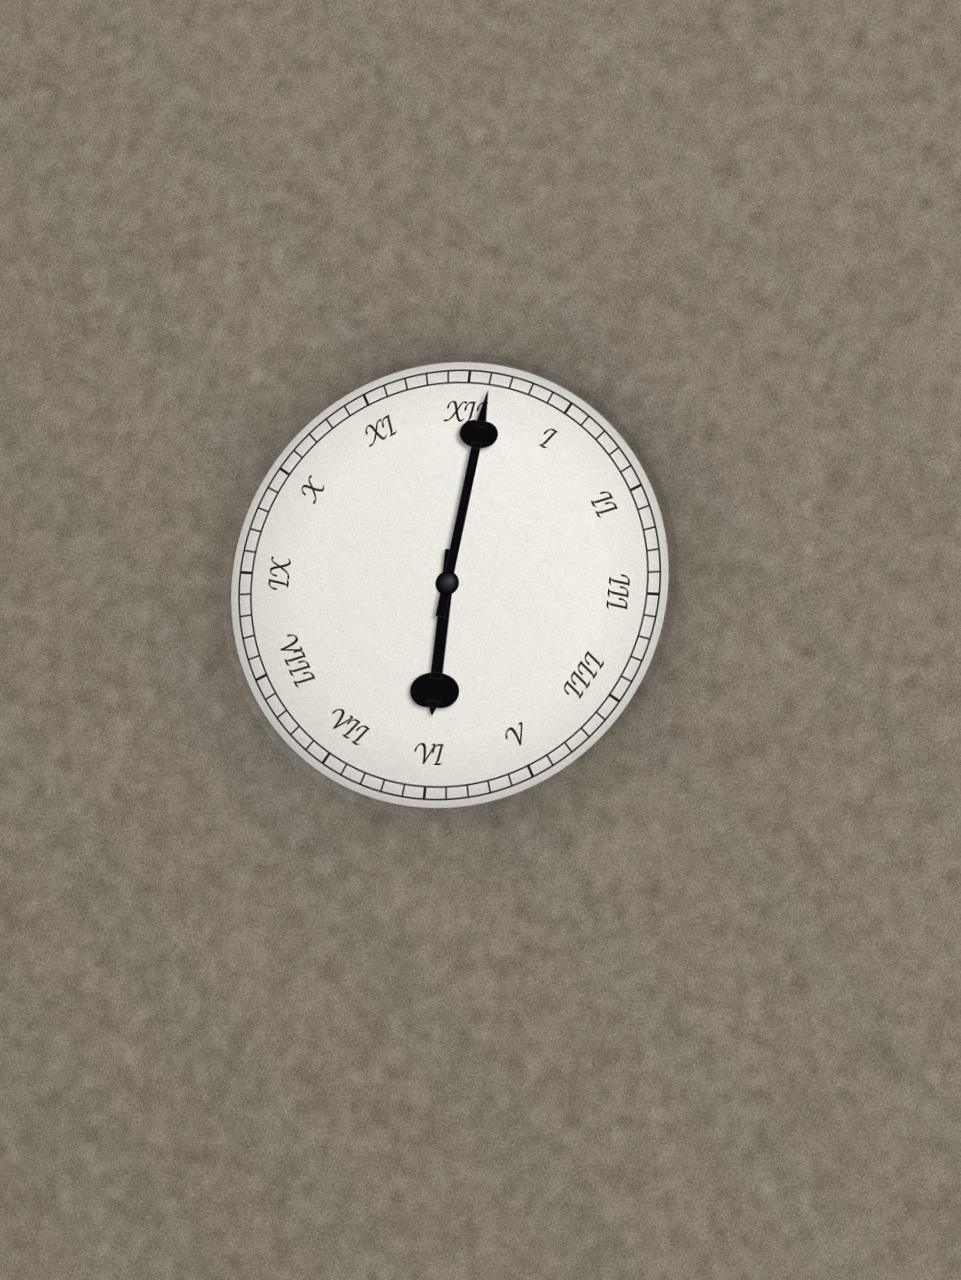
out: 6:01
